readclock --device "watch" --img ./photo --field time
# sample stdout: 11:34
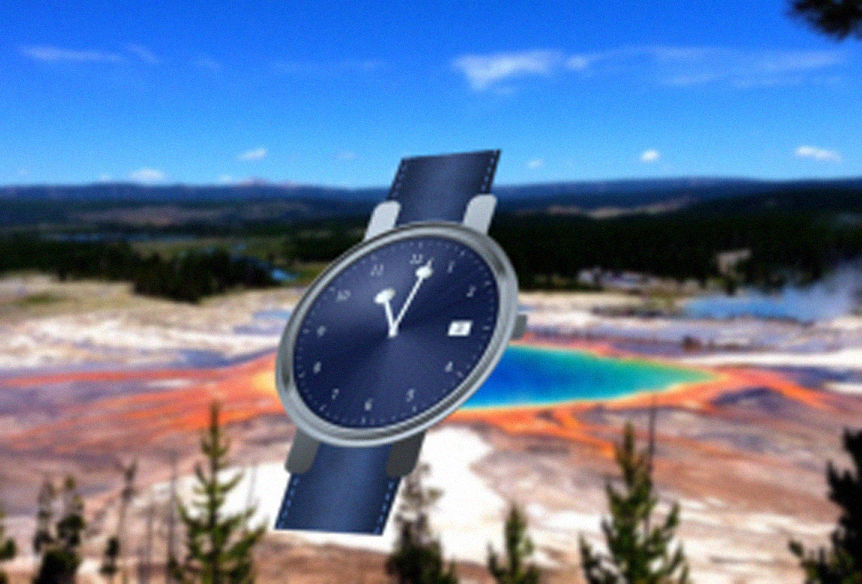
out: 11:02
